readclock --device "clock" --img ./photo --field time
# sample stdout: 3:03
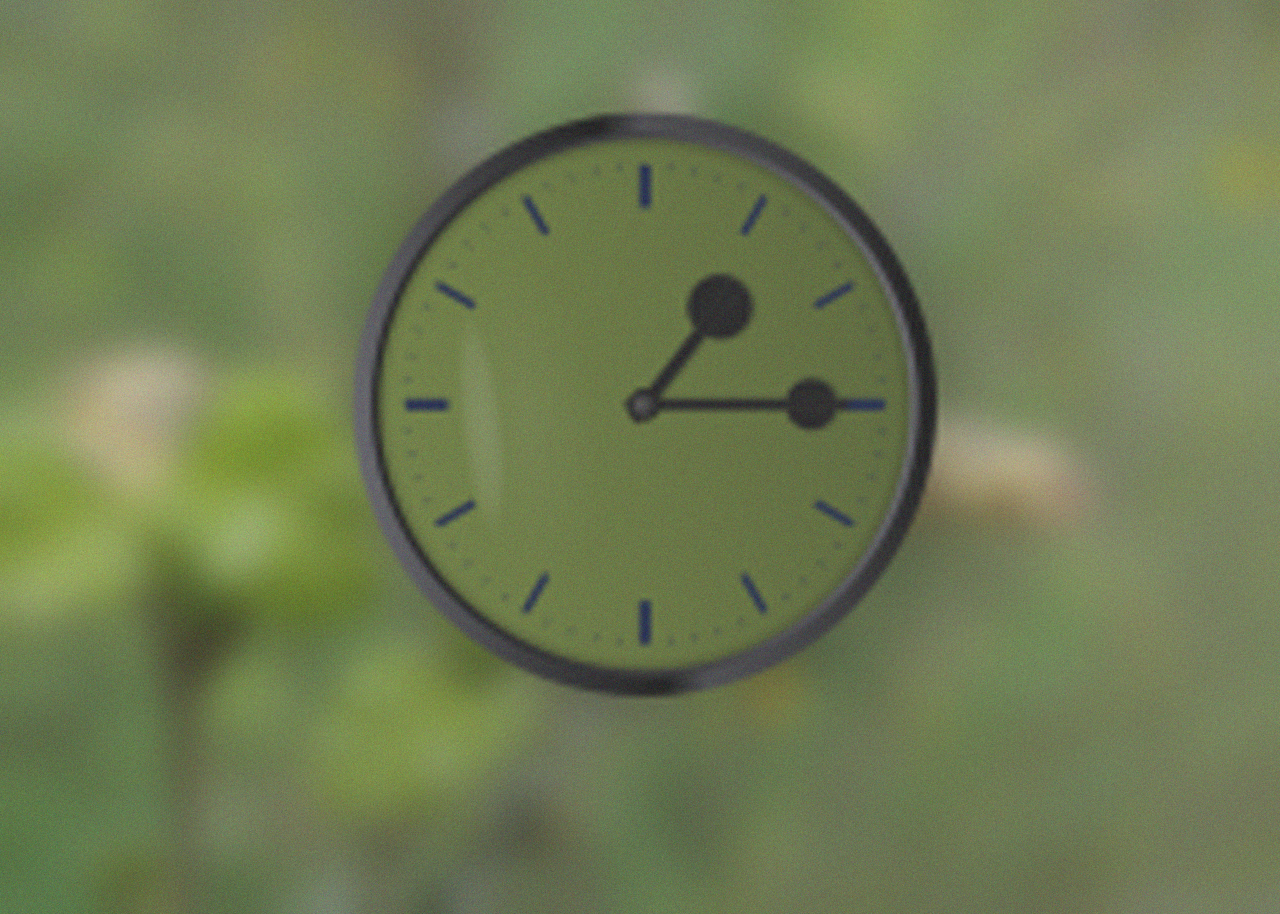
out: 1:15
